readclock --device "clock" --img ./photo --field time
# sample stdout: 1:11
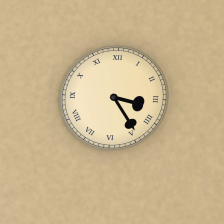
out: 3:24
